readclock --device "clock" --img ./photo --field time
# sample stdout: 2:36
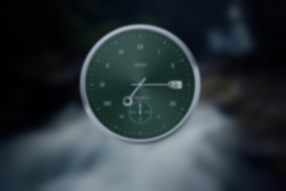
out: 7:15
